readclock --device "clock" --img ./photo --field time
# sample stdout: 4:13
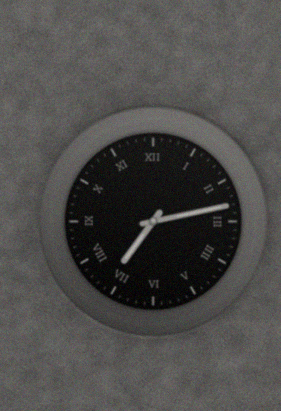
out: 7:13
